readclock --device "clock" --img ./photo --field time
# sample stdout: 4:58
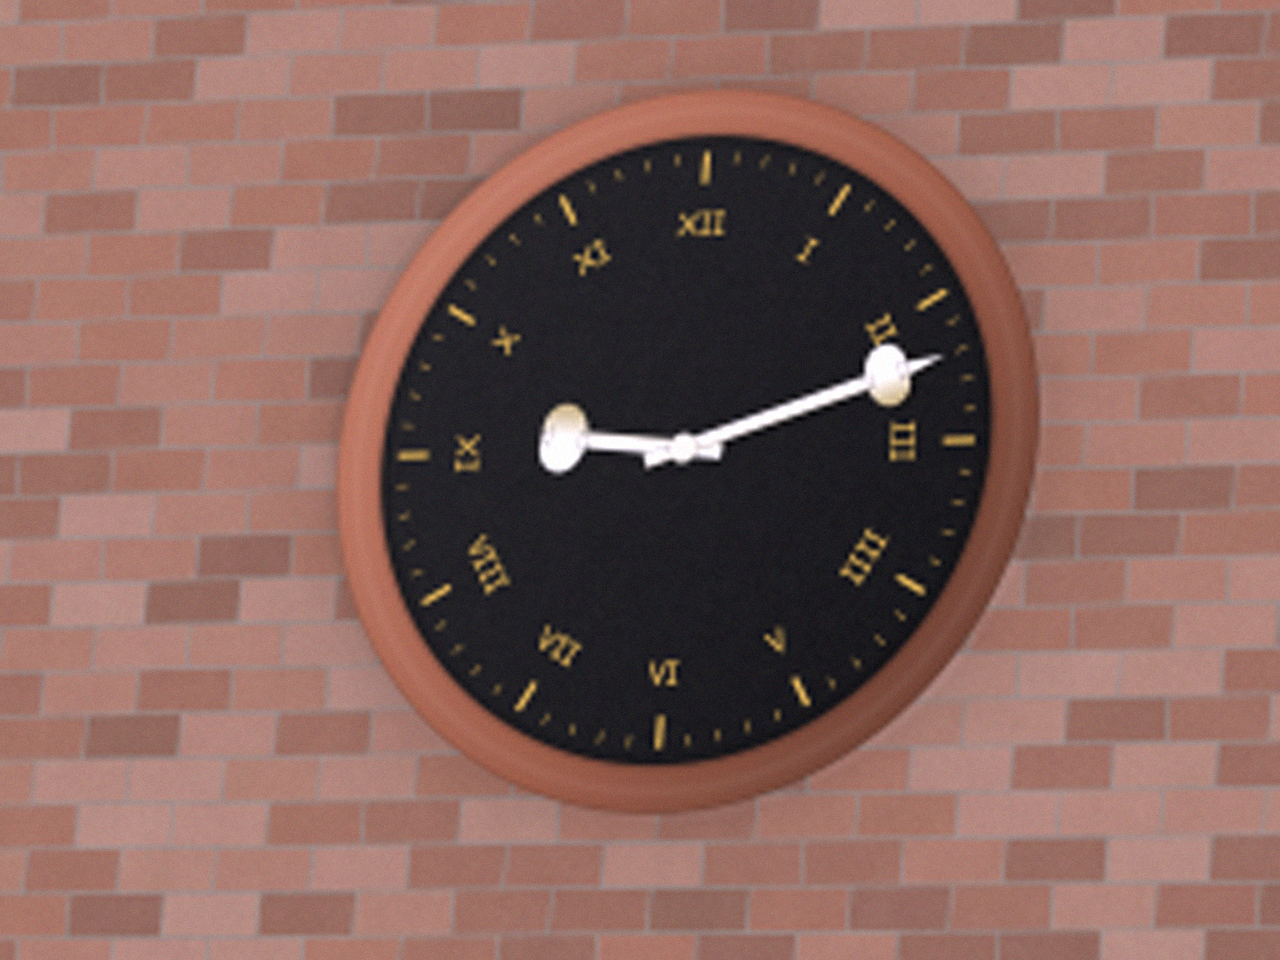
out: 9:12
